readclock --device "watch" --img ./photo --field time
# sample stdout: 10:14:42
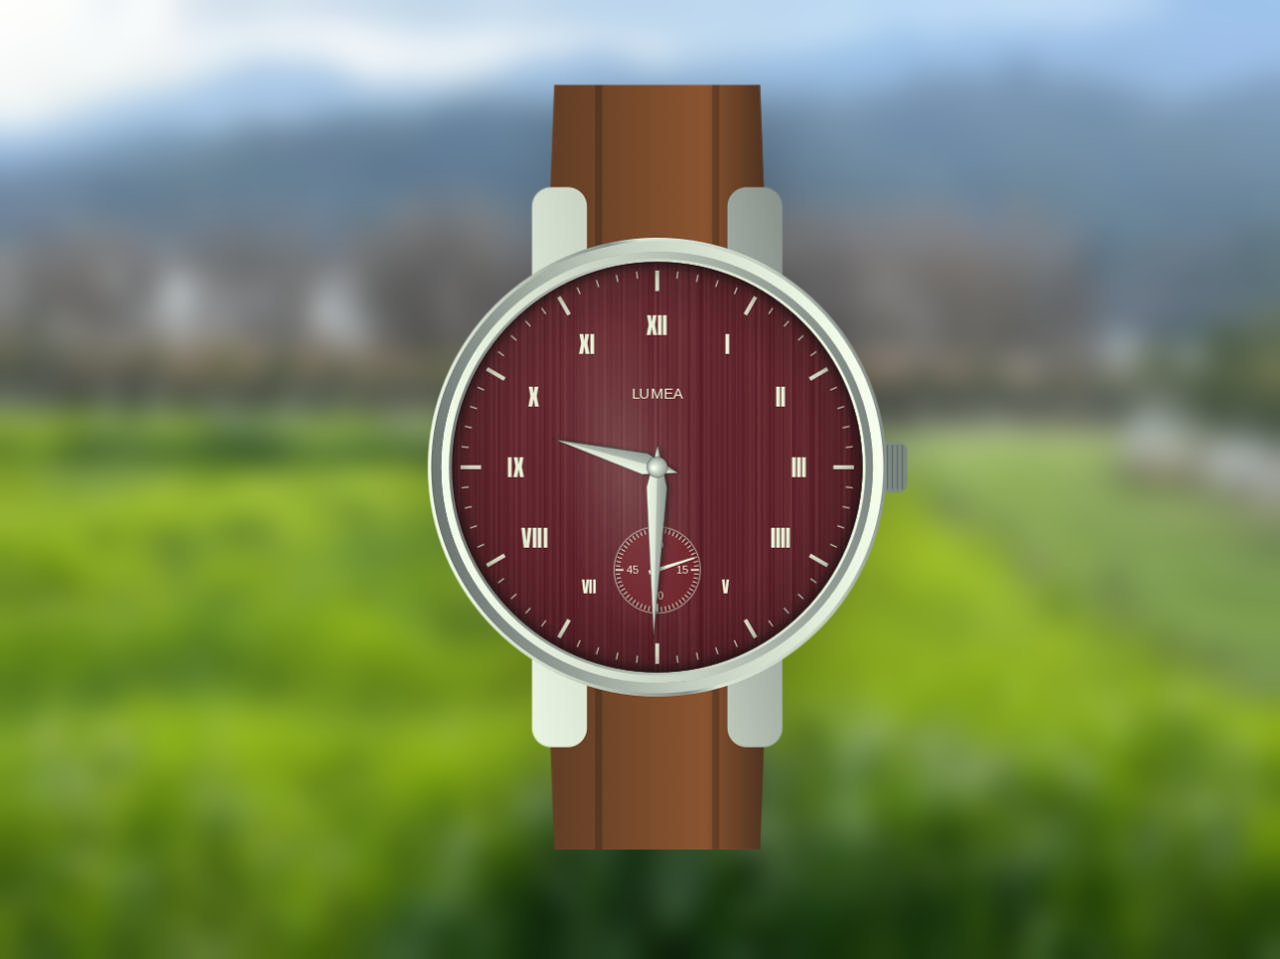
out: 9:30:12
